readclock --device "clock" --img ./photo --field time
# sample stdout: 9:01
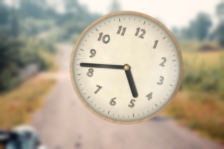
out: 4:42
